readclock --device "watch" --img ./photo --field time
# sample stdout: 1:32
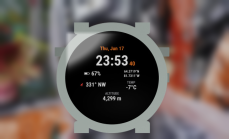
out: 23:53
